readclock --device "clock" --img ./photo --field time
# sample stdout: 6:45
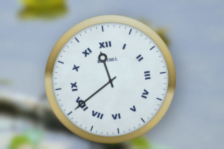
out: 11:40
